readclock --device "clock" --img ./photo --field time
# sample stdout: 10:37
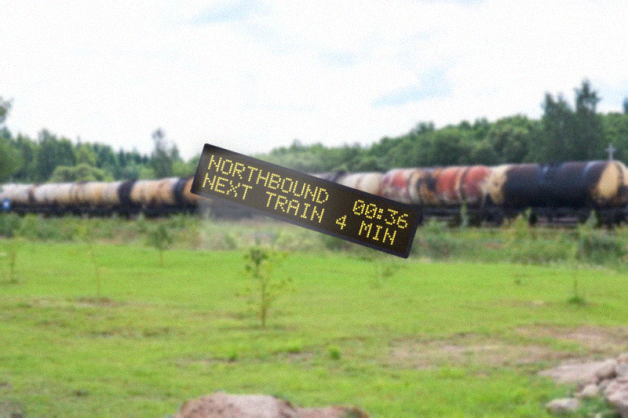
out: 0:36
